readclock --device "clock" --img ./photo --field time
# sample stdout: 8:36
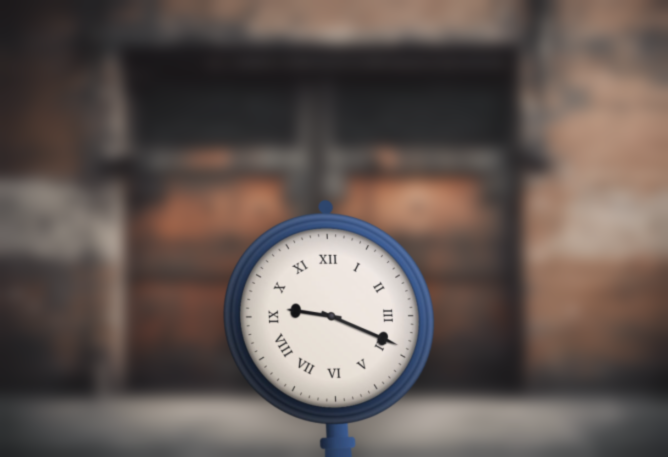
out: 9:19
